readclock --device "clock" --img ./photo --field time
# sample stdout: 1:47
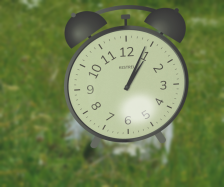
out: 1:04
